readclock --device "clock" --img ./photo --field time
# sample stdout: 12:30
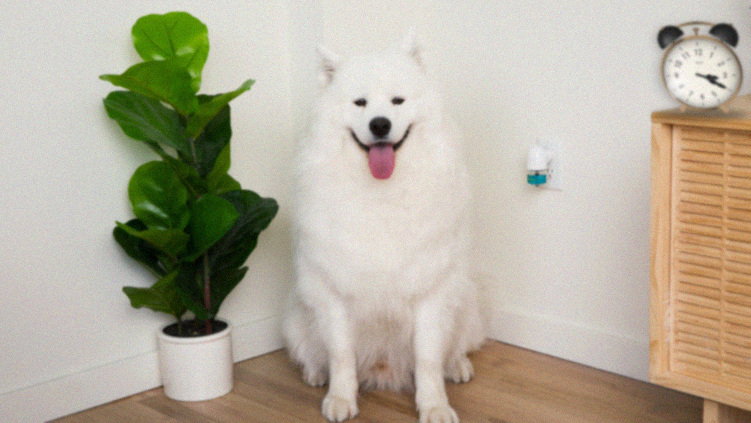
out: 3:20
